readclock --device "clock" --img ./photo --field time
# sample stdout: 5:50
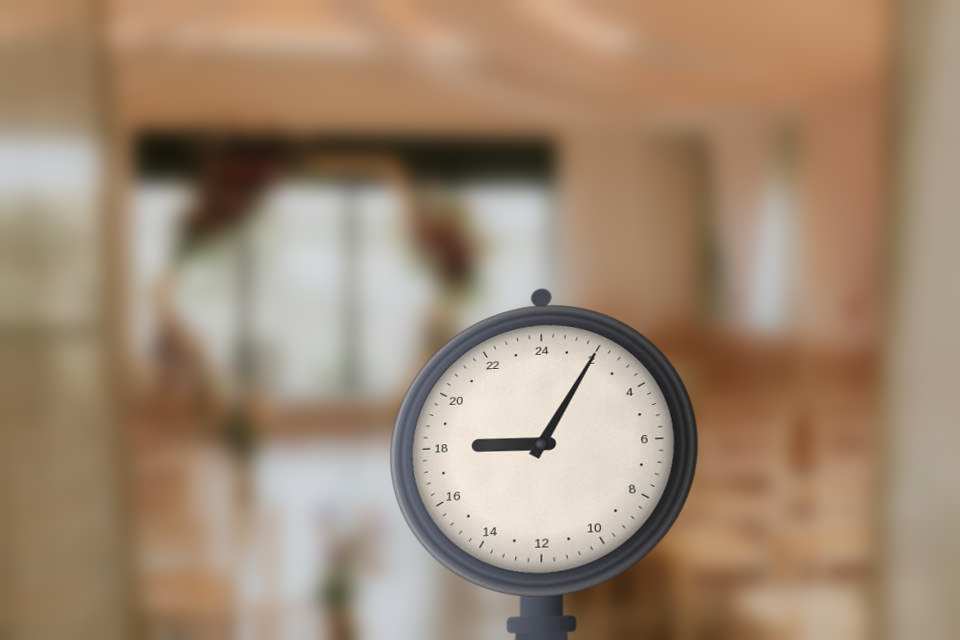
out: 18:05
